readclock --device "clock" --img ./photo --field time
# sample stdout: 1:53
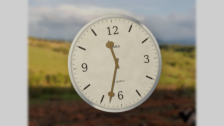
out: 11:33
